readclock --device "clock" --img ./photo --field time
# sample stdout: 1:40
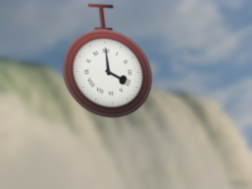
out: 4:00
